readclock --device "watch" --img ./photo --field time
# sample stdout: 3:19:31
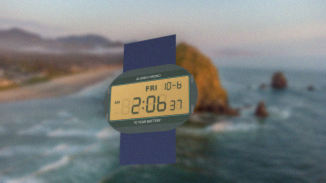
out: 2:06:37
